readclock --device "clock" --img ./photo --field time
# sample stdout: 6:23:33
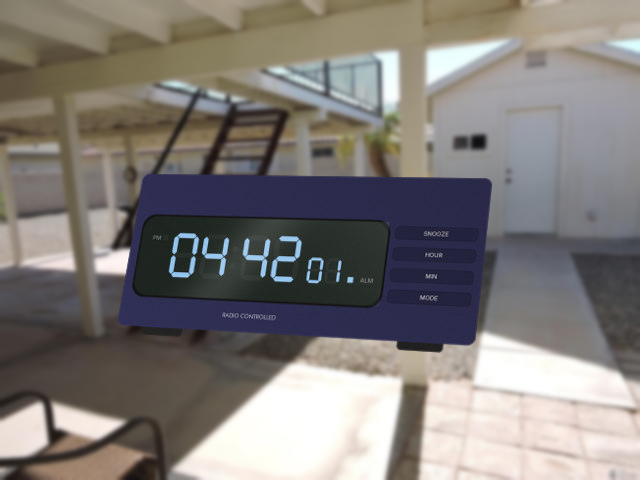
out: 4:42:01
